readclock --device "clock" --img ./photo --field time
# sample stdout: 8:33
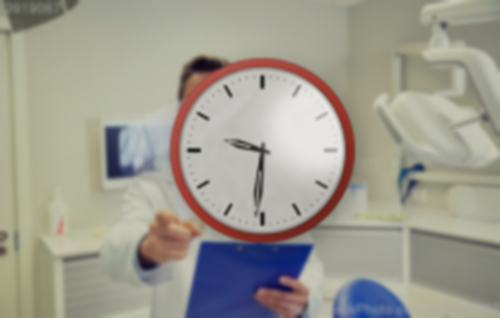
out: 9:31
